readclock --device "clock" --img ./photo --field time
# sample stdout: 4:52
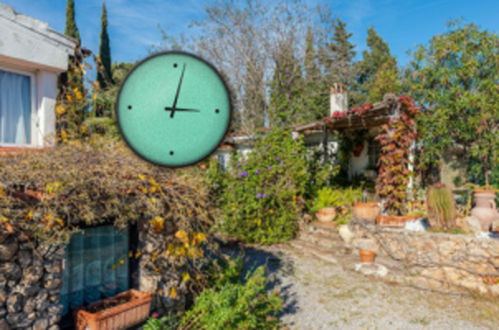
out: 3:02
